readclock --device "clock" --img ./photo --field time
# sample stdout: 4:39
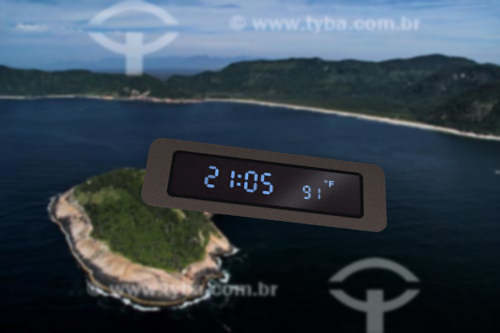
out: 21:05
